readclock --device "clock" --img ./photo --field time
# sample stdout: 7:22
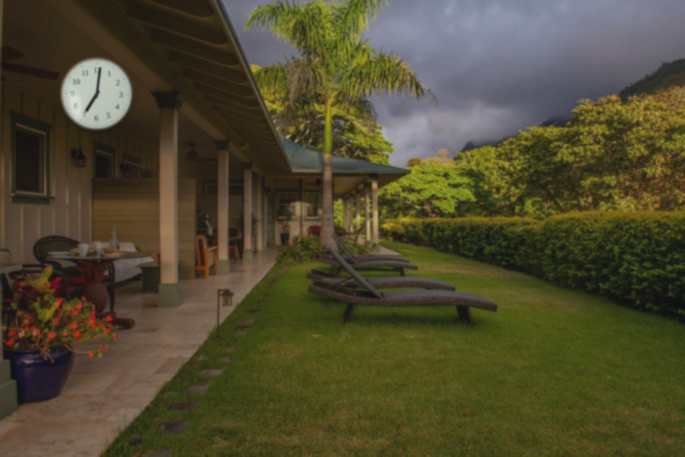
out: 7:01
